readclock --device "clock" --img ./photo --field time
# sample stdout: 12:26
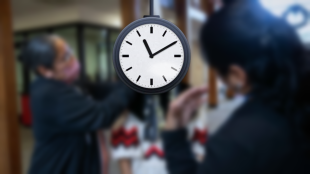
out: 11:10
